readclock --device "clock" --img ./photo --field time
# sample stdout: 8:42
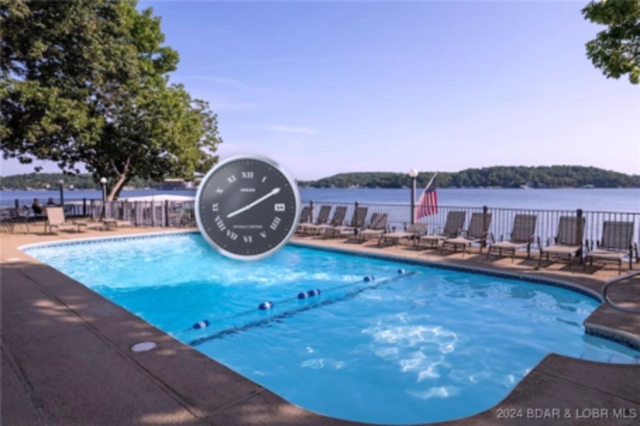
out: 8:10
